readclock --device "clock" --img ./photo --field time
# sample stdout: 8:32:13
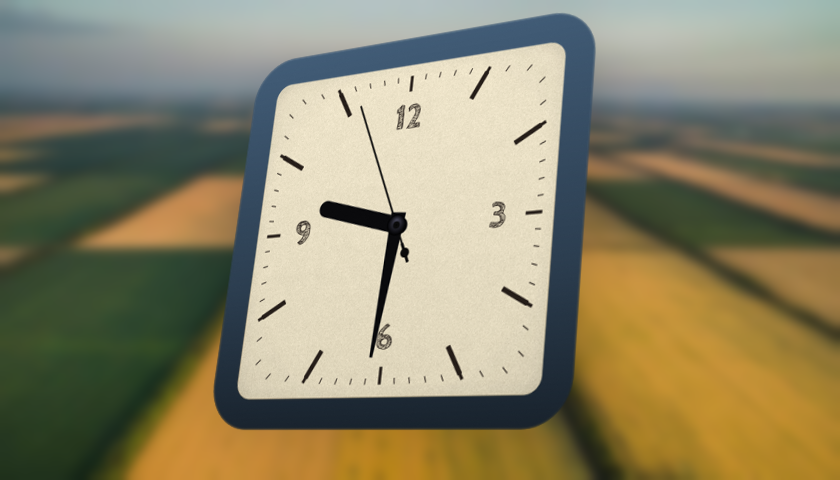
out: 9:30:56
